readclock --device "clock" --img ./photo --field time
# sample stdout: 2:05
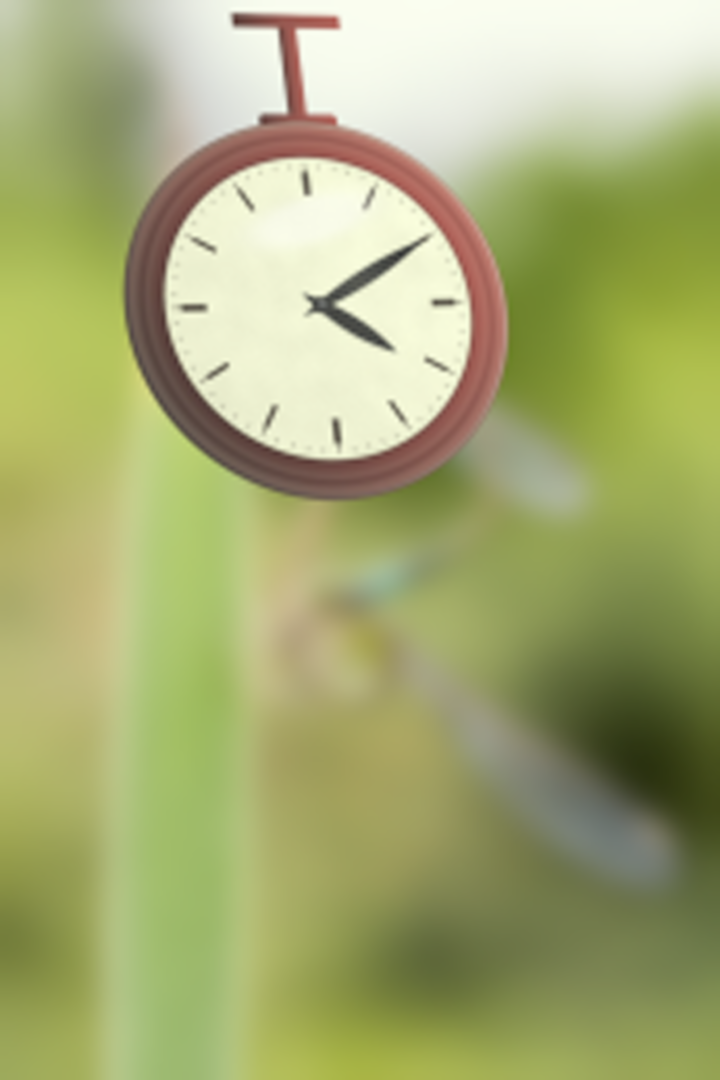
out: 4:10
